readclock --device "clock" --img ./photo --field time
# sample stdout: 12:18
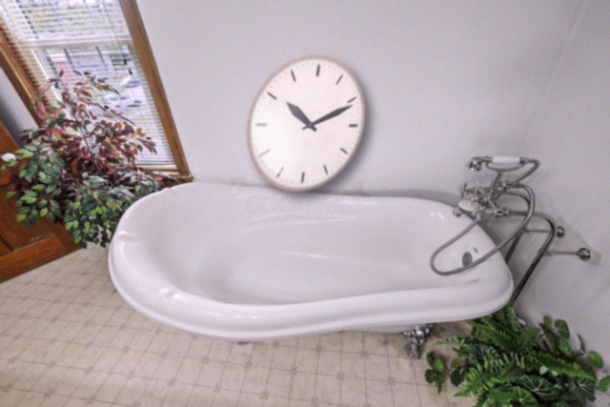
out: 10:11
